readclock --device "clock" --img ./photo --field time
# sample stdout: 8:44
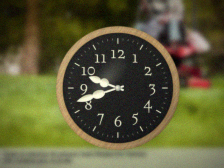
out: 9:42
